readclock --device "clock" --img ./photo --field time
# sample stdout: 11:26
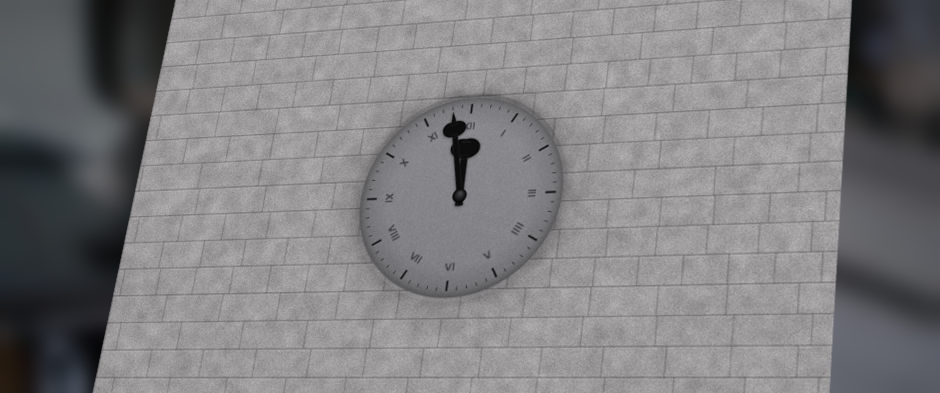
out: 11:58
